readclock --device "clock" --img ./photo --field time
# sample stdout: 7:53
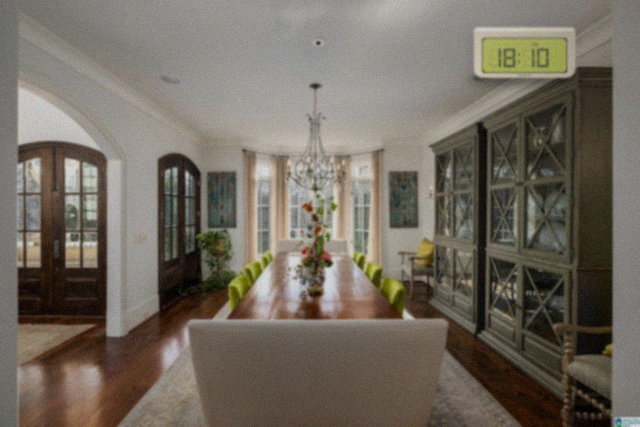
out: 18:10
